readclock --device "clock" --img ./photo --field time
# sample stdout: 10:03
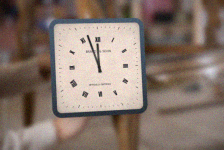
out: 11:57
